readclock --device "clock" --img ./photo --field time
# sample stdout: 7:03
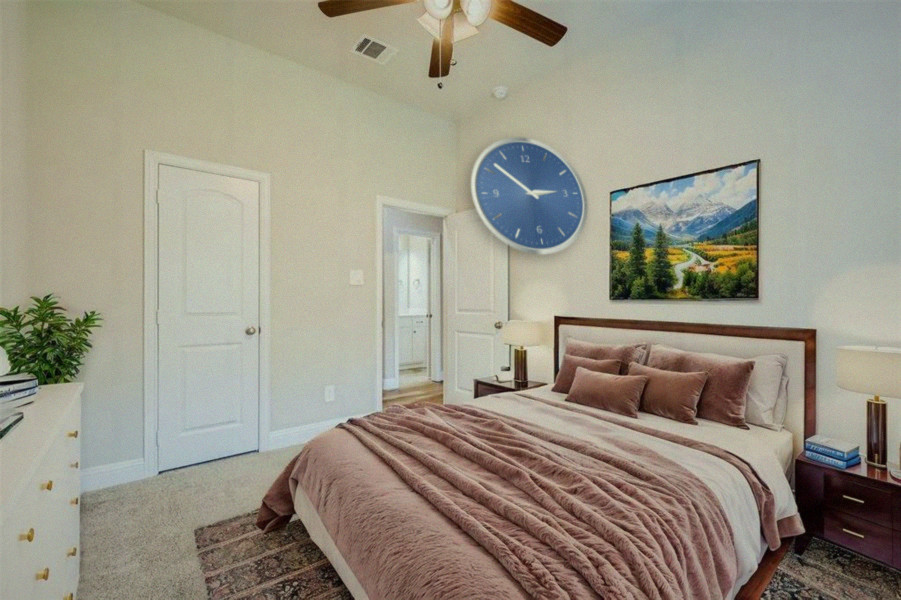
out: 2:52
